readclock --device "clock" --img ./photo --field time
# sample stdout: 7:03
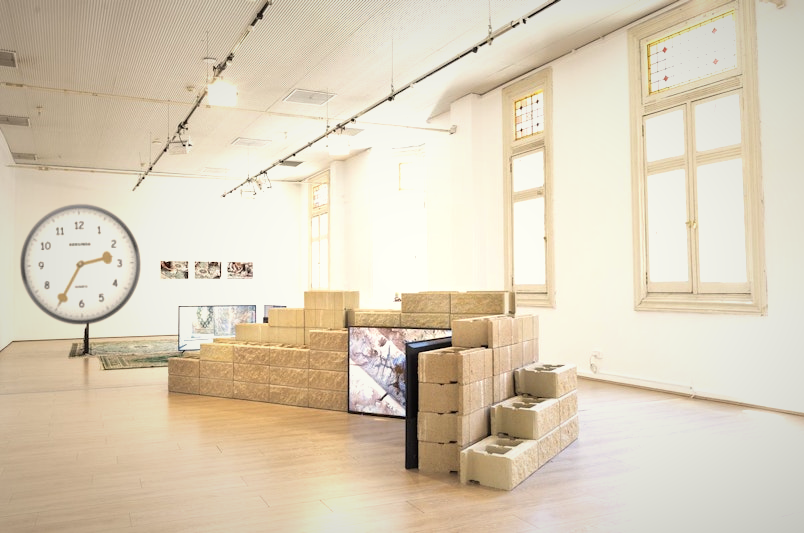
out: 2:35
